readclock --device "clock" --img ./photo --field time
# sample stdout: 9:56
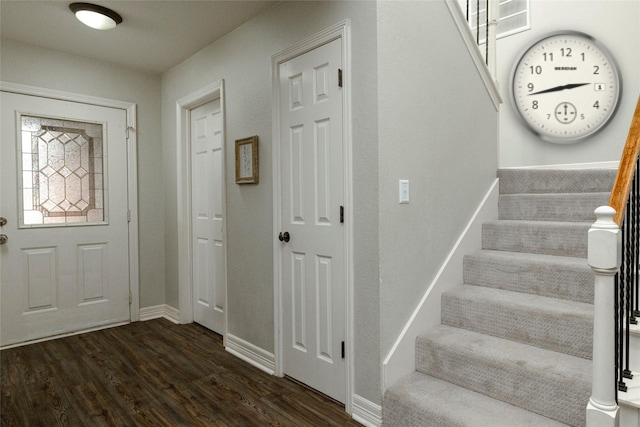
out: 2:43
